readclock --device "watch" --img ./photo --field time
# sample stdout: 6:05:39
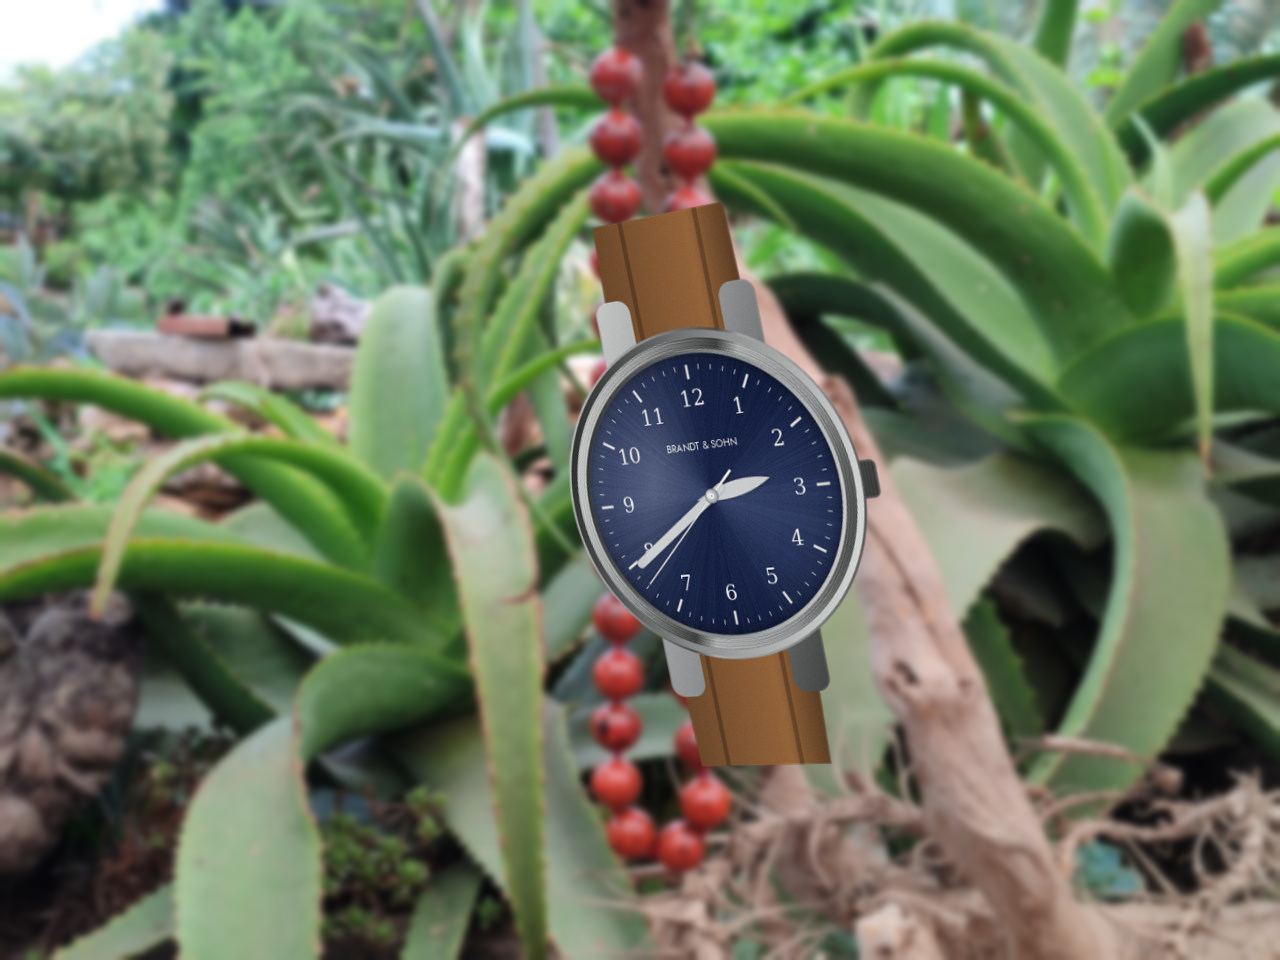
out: 2:39:38
